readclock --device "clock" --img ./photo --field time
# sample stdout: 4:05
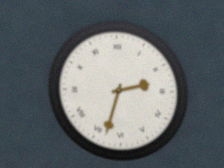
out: 2:33
